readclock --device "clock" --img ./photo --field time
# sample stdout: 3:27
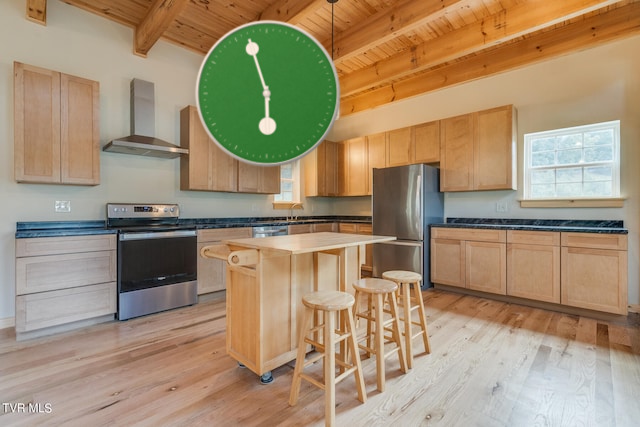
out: 5:57
